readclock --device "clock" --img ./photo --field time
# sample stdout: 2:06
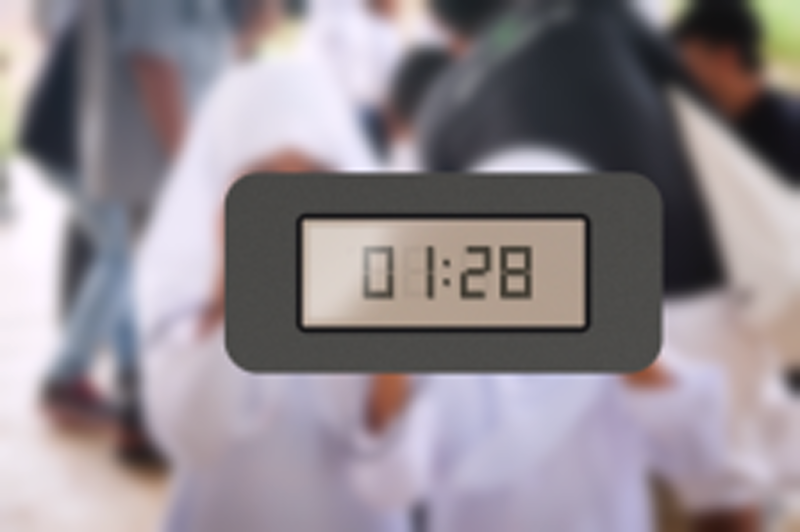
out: 1:28
